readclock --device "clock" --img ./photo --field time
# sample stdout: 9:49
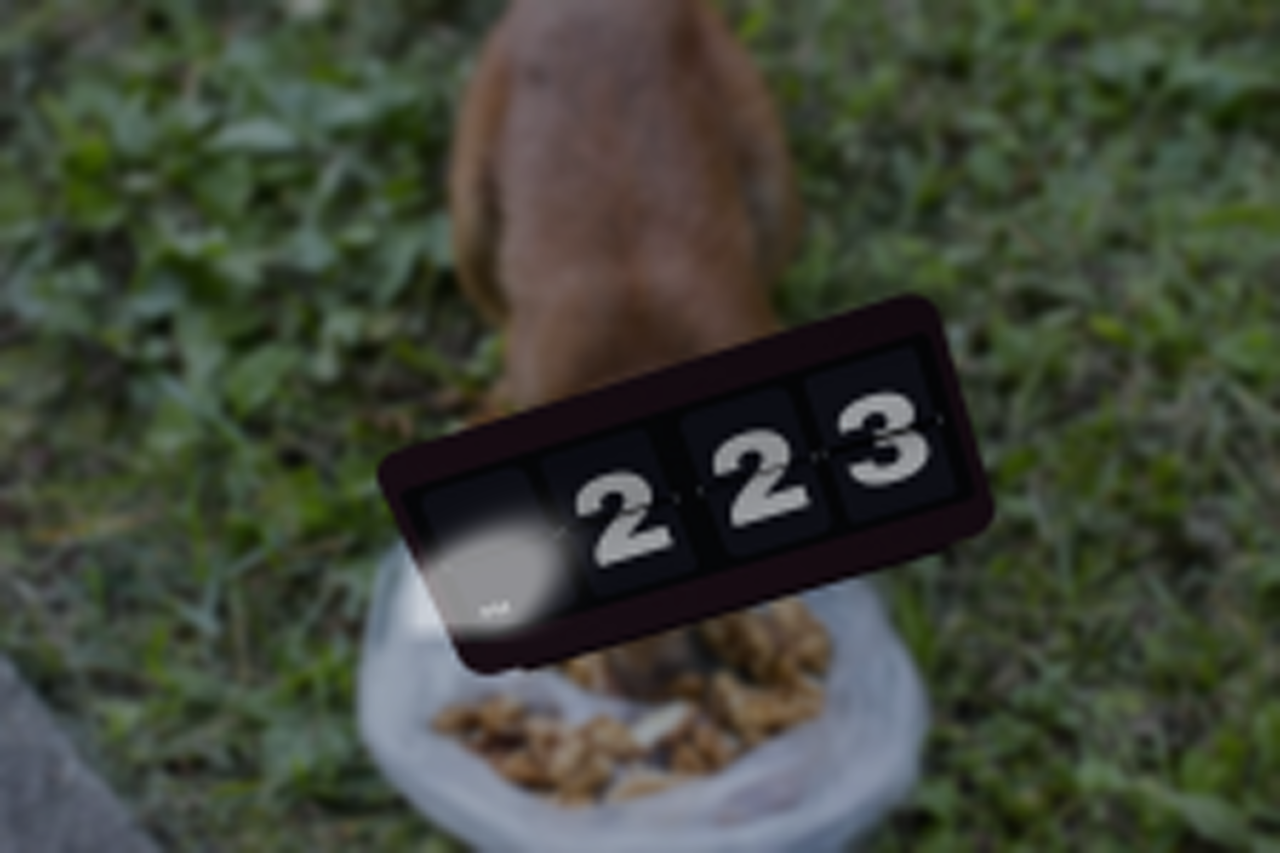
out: 2:23
